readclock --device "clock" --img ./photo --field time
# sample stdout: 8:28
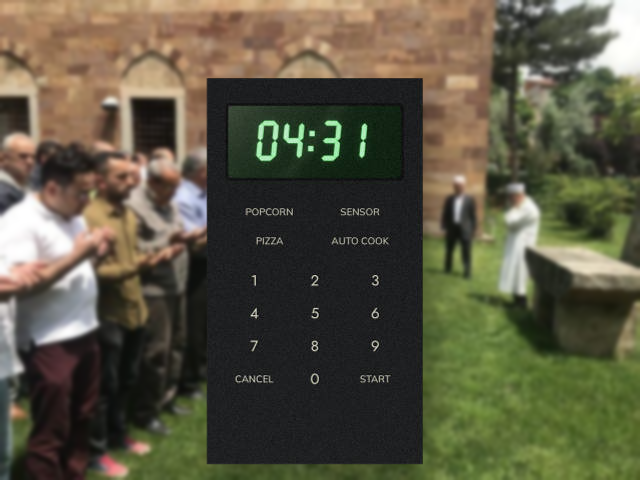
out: 4:31
